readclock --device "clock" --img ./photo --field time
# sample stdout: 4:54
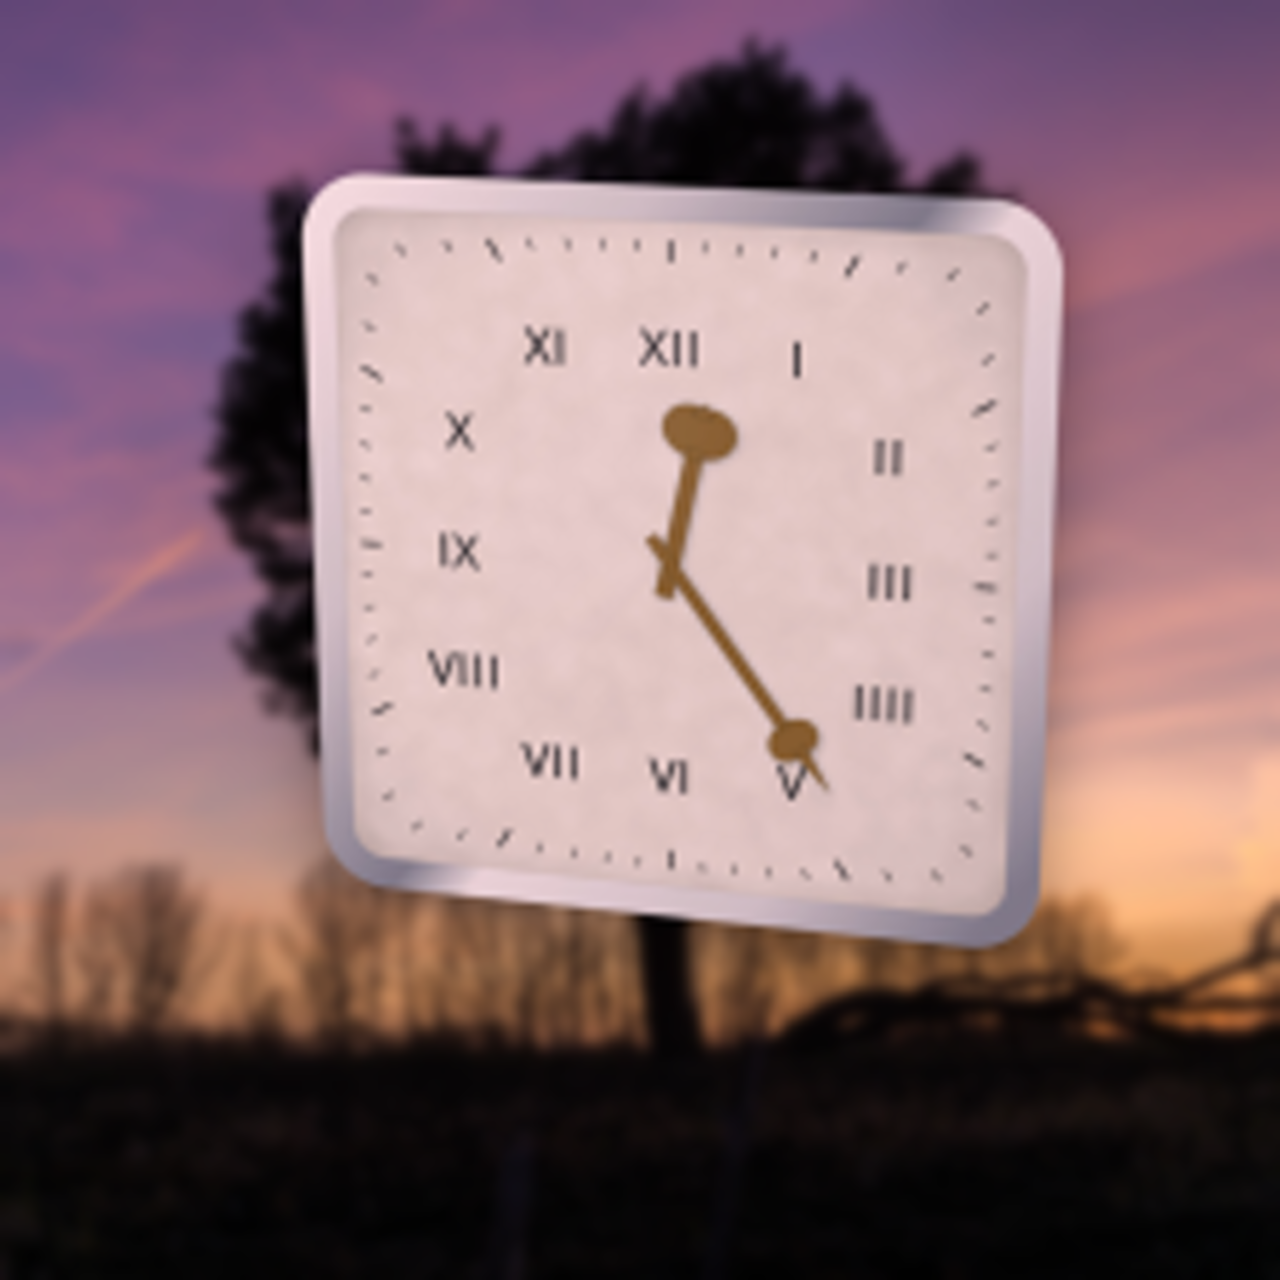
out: 12:24
